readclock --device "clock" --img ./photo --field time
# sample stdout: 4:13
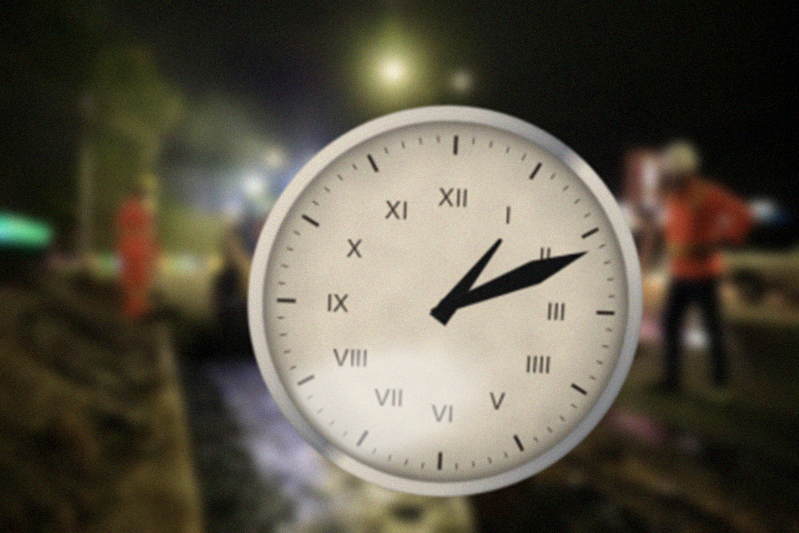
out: 1:11
